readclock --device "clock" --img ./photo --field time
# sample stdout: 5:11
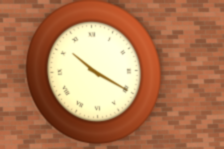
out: 10:20
